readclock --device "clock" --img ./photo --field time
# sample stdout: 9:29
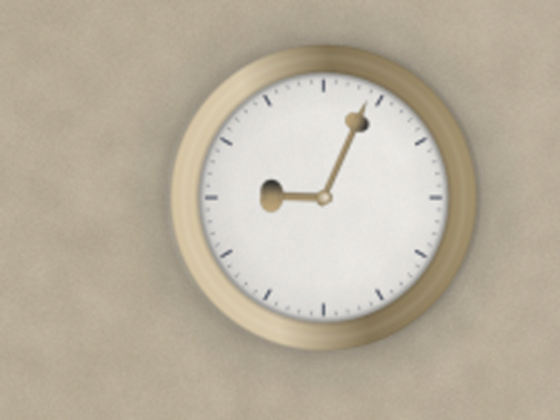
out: 9:04
